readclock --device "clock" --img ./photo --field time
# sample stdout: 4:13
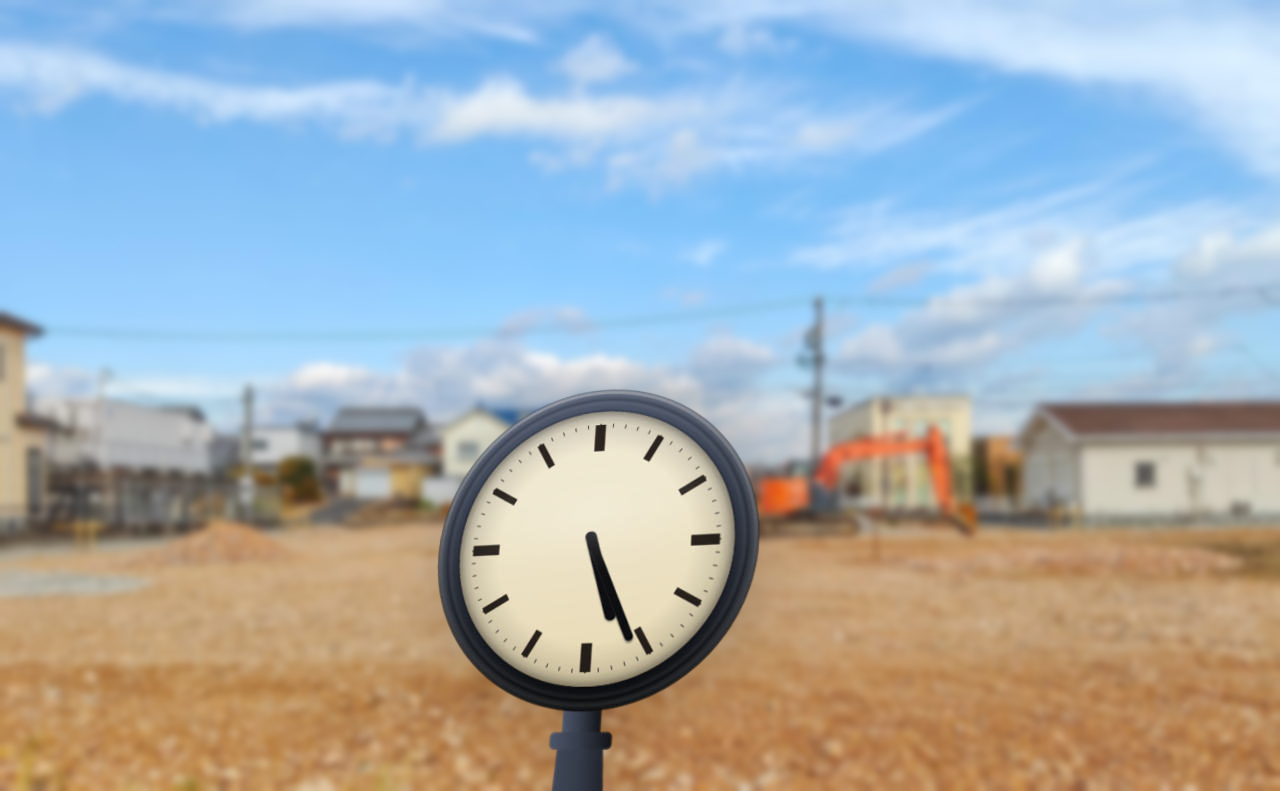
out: 5:26
